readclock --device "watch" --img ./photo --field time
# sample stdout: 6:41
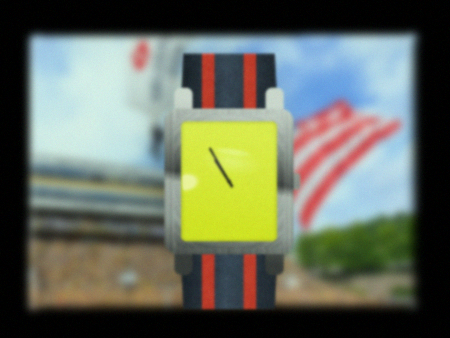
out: 10:55
